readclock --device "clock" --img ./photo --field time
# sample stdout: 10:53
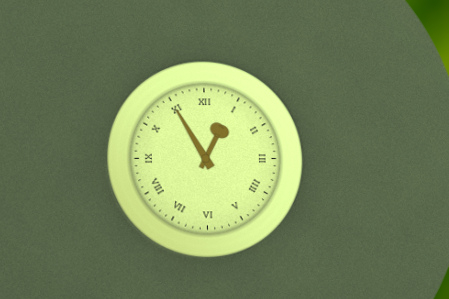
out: 12:55
